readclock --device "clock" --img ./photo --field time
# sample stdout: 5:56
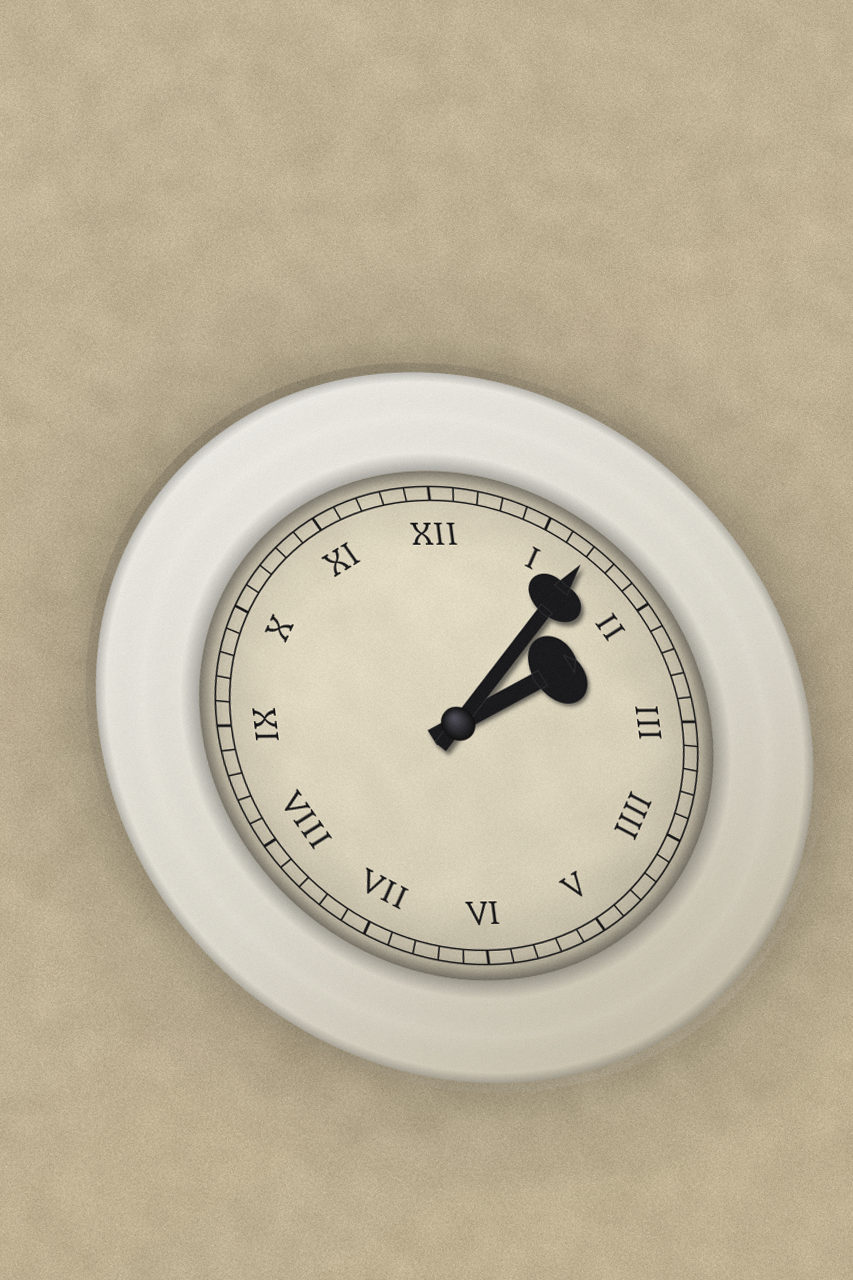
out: 2:07
